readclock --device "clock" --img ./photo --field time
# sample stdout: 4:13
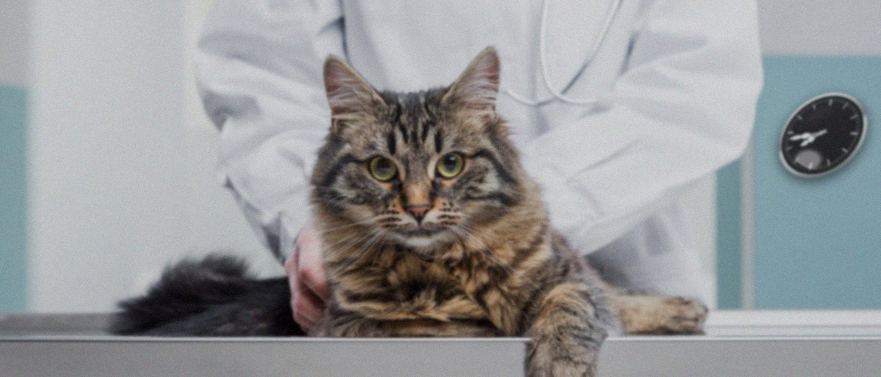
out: 7:43
